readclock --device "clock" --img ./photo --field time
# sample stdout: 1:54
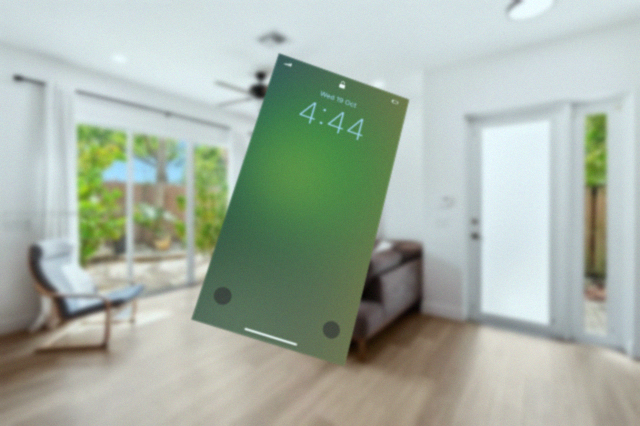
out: 4:44
